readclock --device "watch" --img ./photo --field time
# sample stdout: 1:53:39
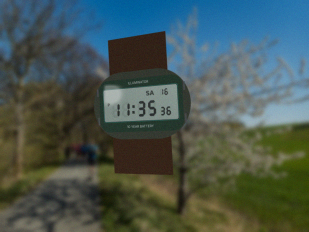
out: 11:35:36
